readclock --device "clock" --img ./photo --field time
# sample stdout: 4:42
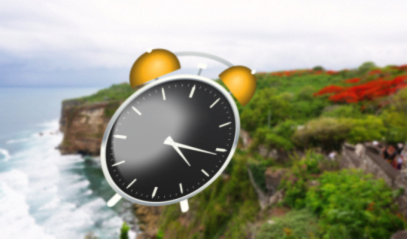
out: 4:16
